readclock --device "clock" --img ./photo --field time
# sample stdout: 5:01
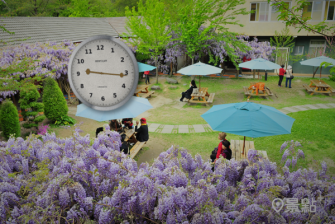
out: 9:16
